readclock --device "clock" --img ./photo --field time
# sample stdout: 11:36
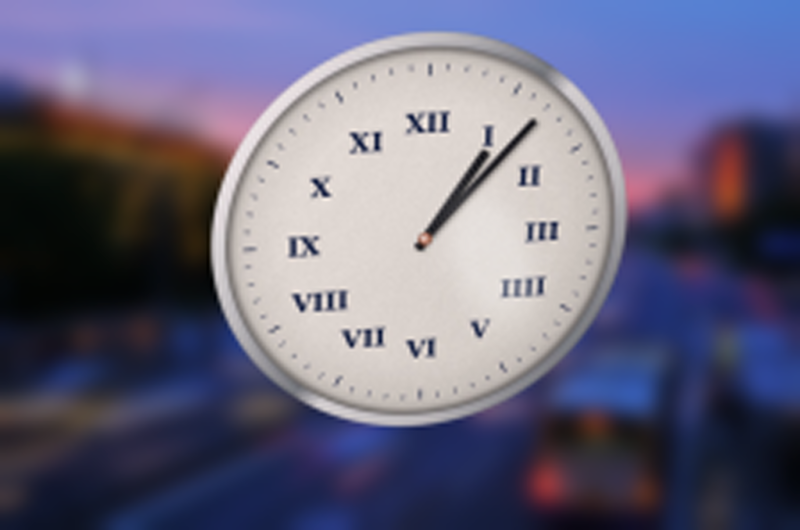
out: 1:07
